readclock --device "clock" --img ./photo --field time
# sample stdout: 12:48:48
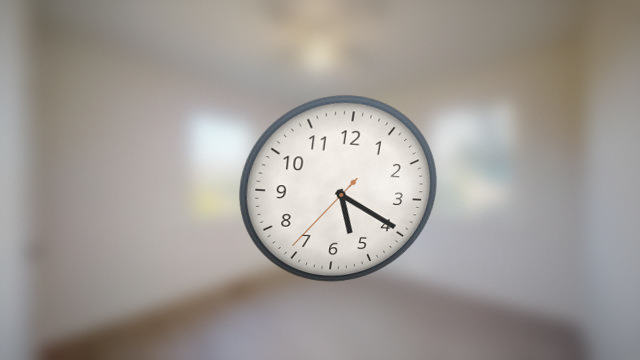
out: 5:19:36
